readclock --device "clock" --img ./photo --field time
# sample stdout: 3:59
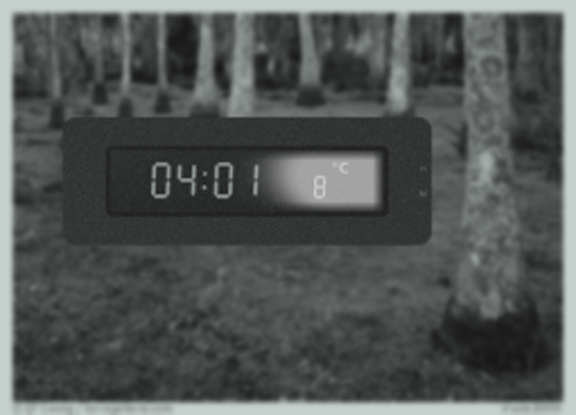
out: 4:01
